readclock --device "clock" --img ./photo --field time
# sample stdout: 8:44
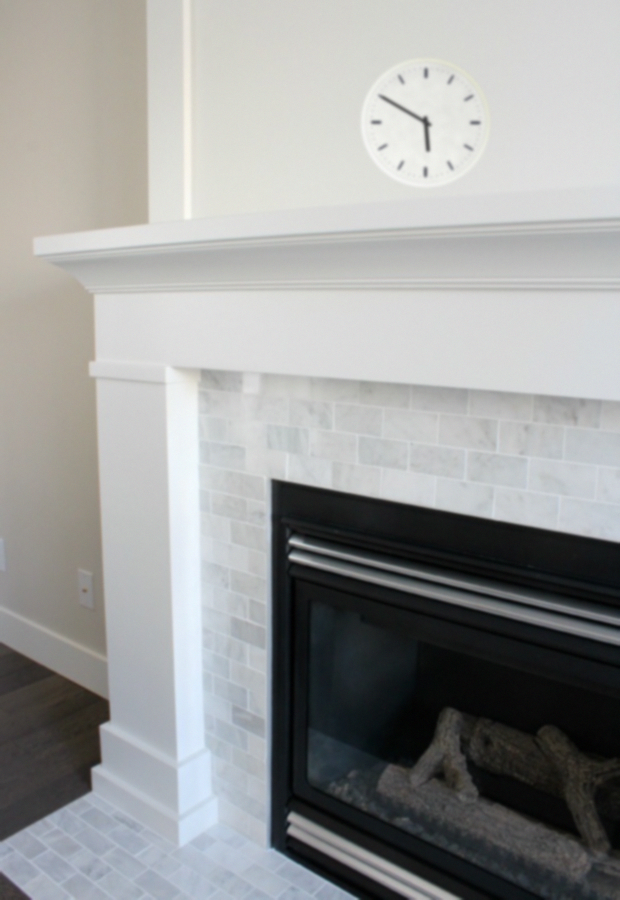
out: 5:50
